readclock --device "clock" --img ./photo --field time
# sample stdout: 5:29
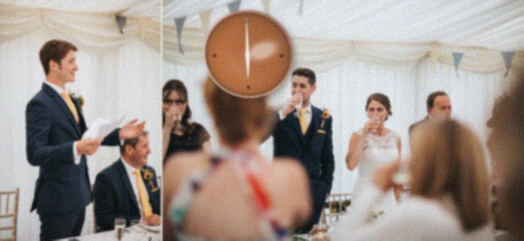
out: 6:00
